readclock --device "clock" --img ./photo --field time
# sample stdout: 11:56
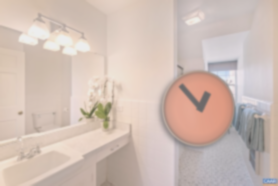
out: 12:53
